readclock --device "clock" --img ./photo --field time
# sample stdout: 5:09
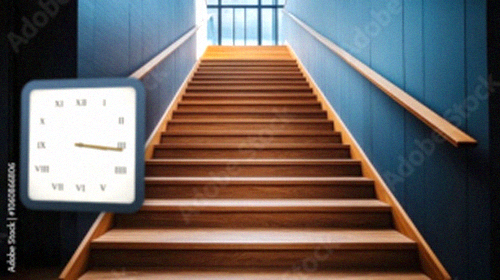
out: 3:16
